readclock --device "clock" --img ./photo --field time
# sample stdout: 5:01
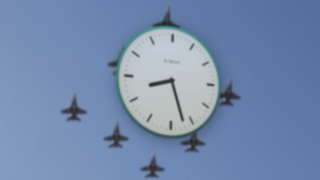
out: 8:27
